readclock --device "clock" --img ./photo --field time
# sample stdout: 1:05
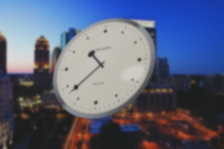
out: 10:38
